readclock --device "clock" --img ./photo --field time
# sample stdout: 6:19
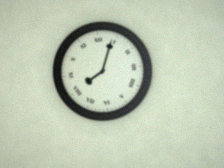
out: 8:04
